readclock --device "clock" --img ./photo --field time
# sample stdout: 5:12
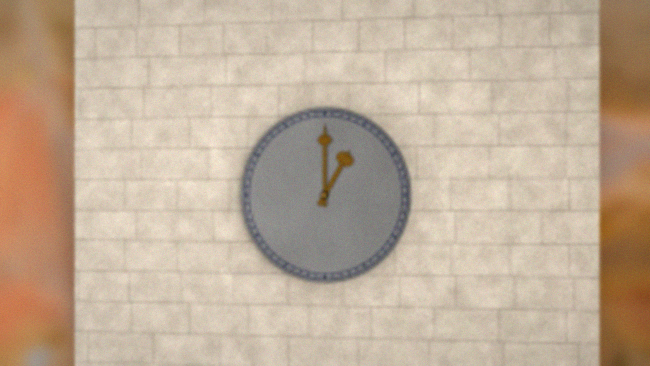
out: 1:00
